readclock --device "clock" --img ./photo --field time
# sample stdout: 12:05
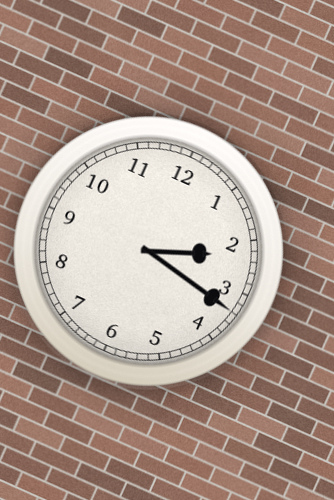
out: 2:17
